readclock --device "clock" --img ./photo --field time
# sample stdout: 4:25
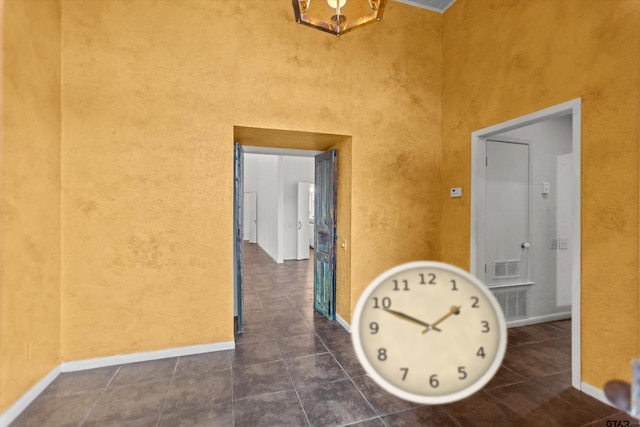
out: 1:49
